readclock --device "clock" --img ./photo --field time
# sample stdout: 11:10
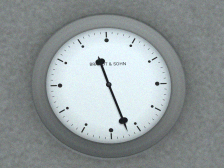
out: 11:27
